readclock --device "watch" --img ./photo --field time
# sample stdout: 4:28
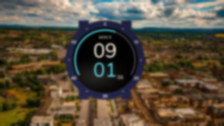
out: 9:01
